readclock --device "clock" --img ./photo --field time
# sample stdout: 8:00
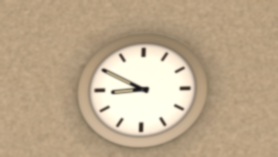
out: 8:50
